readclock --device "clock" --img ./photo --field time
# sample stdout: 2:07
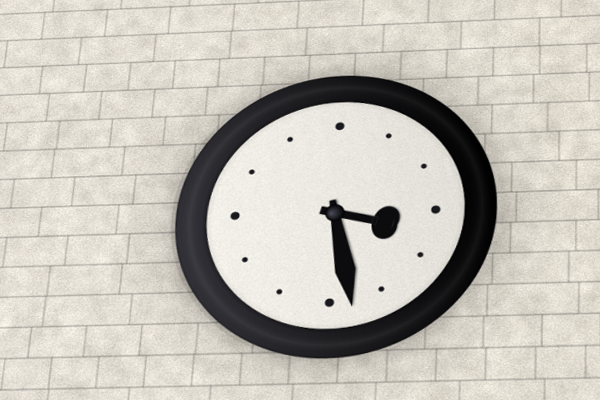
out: 3:28
